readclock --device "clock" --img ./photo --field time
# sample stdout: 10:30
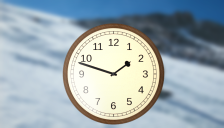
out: 1:48
